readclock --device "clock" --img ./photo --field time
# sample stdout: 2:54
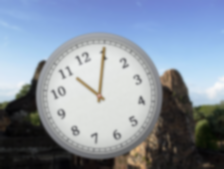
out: 11:05
